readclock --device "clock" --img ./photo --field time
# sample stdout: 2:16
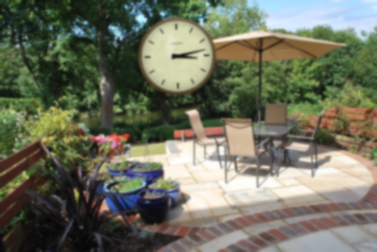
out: 3:13
